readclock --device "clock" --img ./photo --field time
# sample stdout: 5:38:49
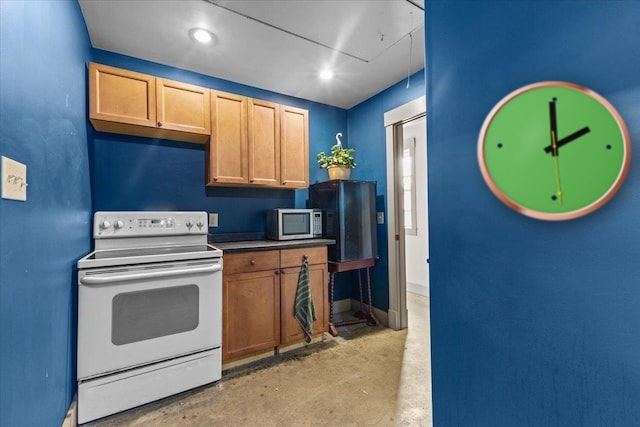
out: 1:59:29
